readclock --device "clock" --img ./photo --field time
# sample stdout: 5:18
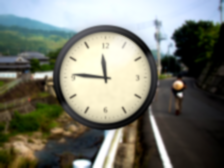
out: 11:46
